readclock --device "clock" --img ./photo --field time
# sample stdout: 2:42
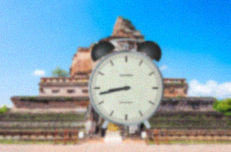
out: 8:43
